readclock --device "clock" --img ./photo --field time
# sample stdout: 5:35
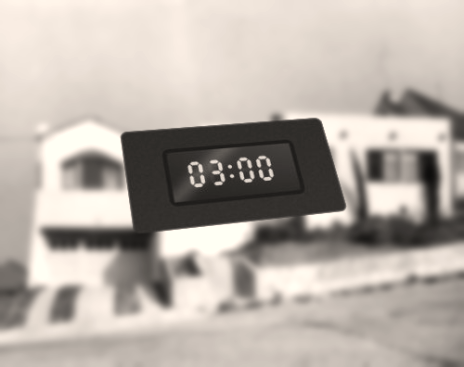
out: 3:00
